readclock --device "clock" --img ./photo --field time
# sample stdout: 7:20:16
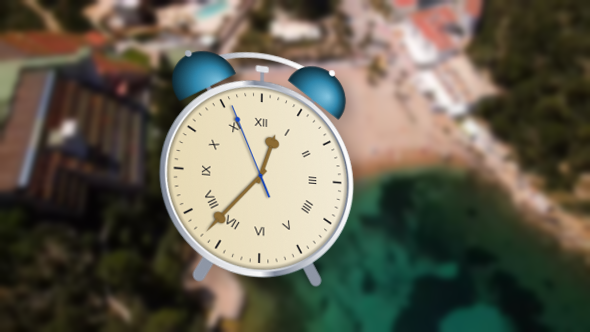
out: 12:36:56
